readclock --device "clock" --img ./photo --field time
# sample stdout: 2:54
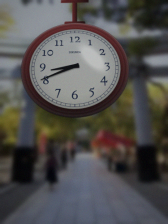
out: 8:41
